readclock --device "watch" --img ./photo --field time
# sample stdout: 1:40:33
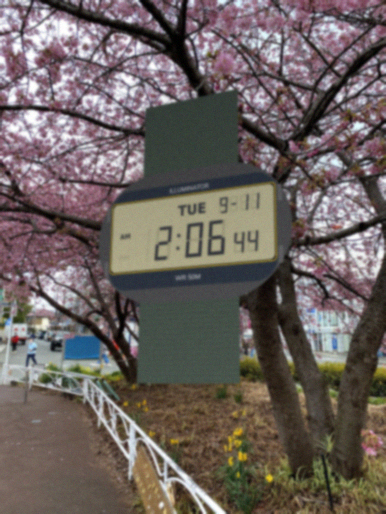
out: 2:06:44
